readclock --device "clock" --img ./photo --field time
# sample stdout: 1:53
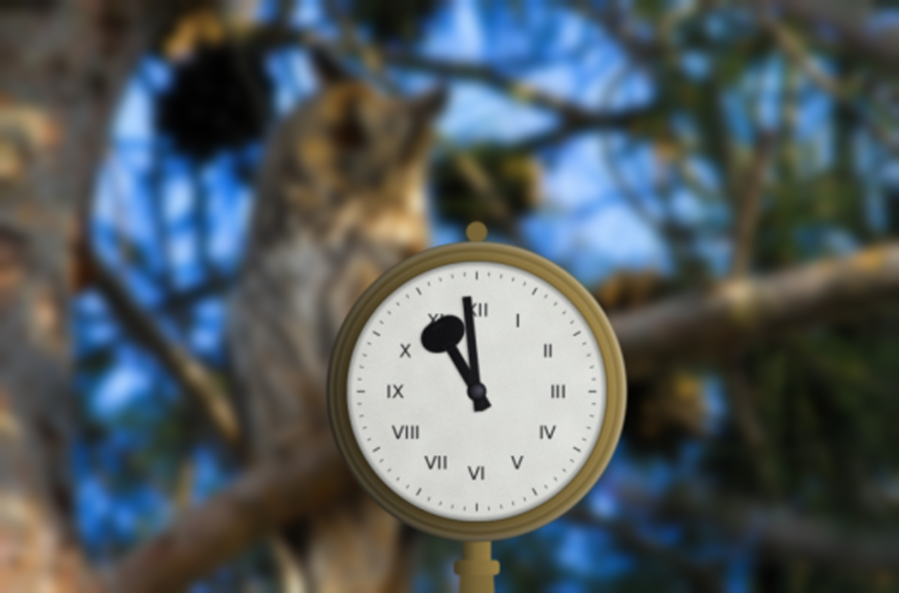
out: 10:59
